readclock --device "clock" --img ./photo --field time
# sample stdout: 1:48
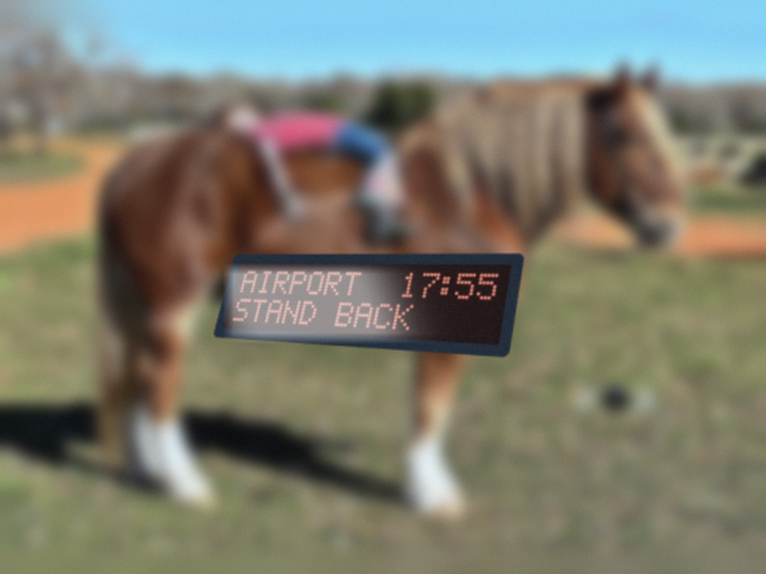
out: 17:55
